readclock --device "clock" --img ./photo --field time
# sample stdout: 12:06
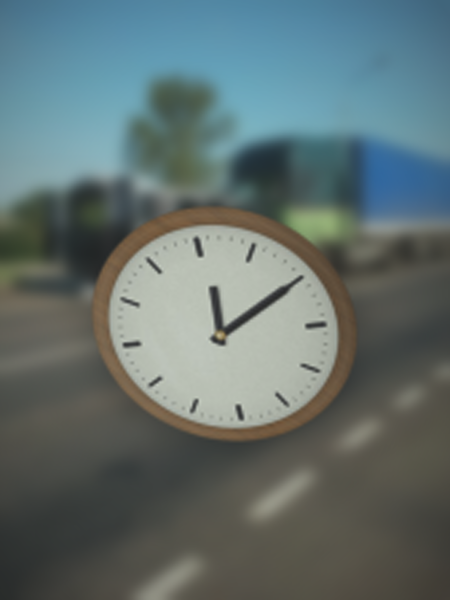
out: 12:10
